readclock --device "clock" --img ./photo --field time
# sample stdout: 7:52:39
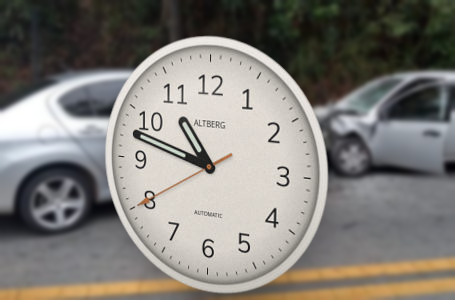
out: 10:47:40
